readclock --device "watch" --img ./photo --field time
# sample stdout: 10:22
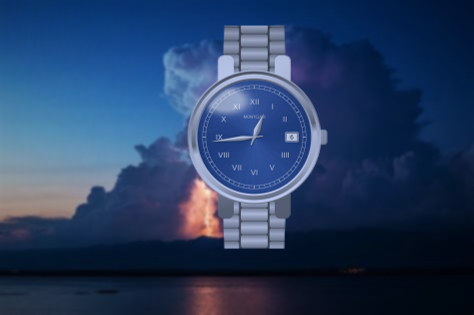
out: 12:44
